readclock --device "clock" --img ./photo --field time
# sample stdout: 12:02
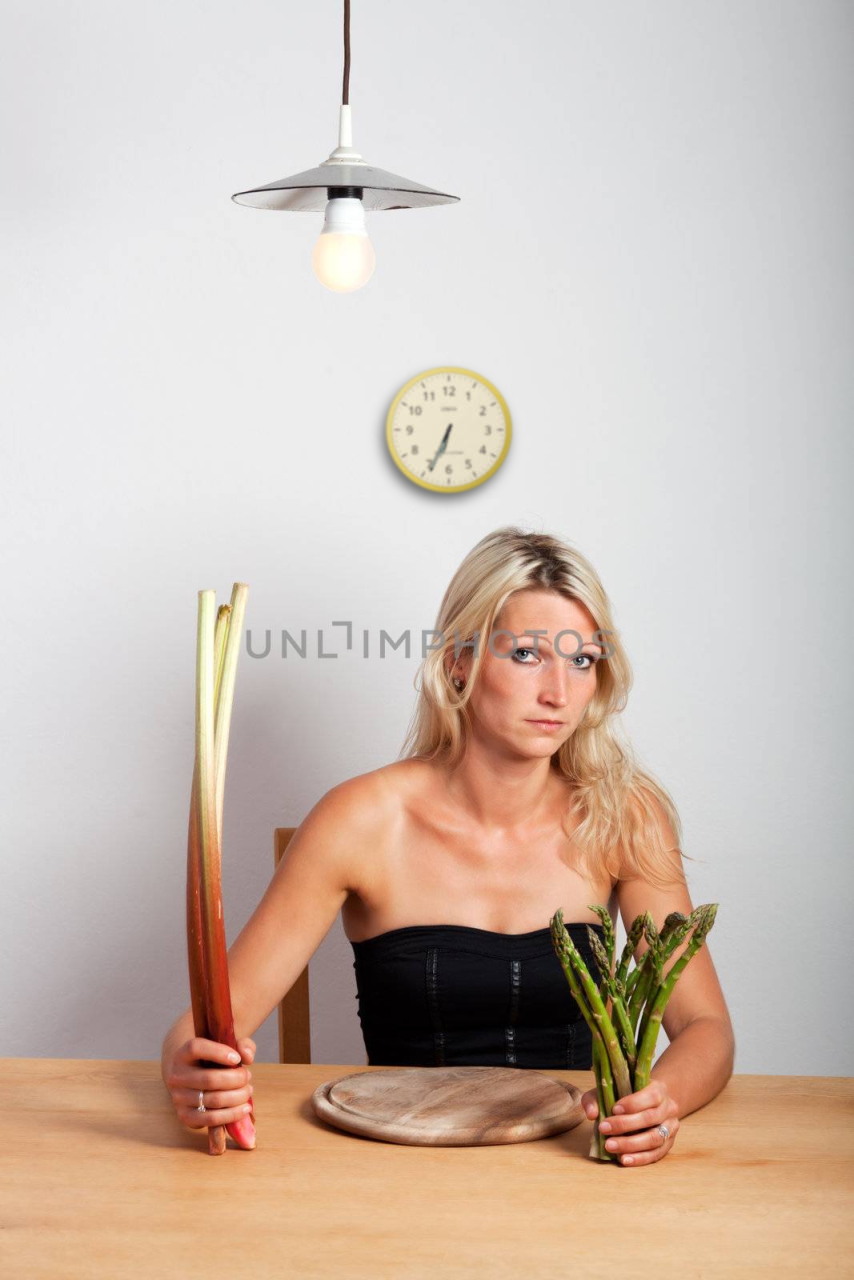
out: 6:34
